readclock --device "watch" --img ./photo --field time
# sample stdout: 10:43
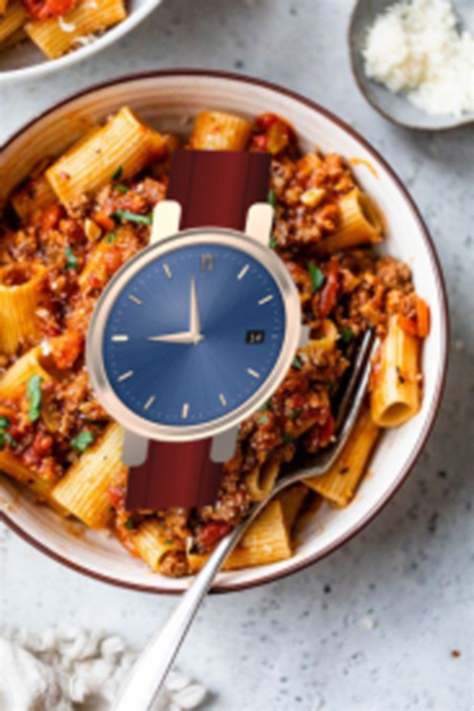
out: 8:58
